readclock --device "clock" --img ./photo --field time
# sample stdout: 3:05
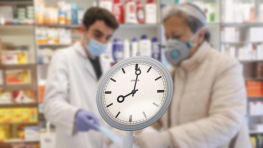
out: 8:01
